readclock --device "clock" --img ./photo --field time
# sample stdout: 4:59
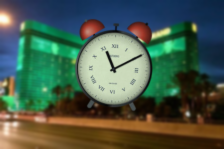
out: 11:10
